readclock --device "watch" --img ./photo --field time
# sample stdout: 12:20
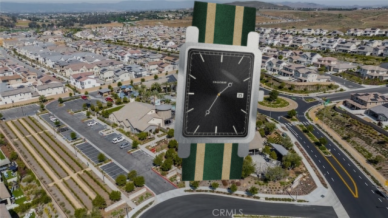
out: 1:35
